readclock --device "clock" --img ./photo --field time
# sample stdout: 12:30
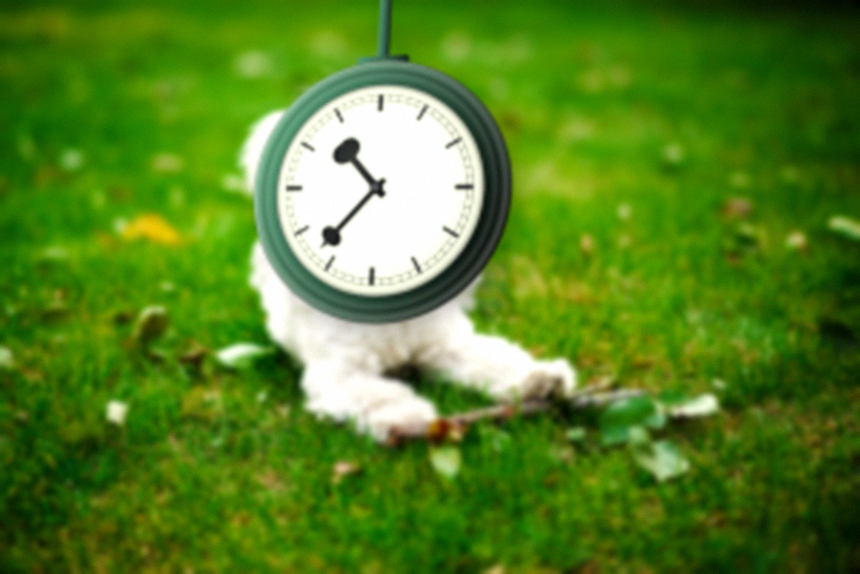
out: 10:37
